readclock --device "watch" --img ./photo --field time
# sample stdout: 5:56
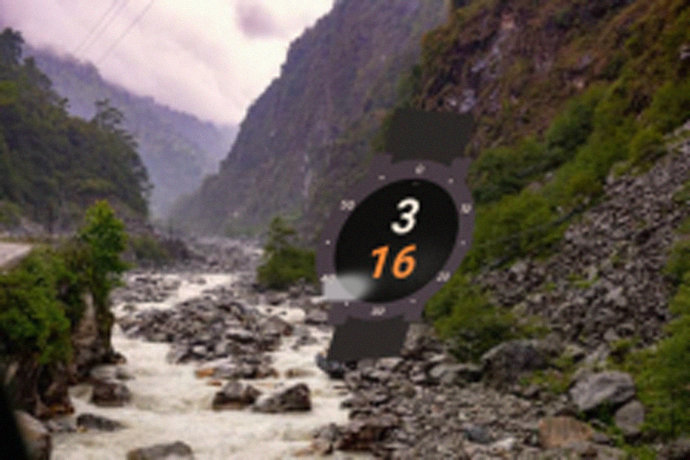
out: 3:16
